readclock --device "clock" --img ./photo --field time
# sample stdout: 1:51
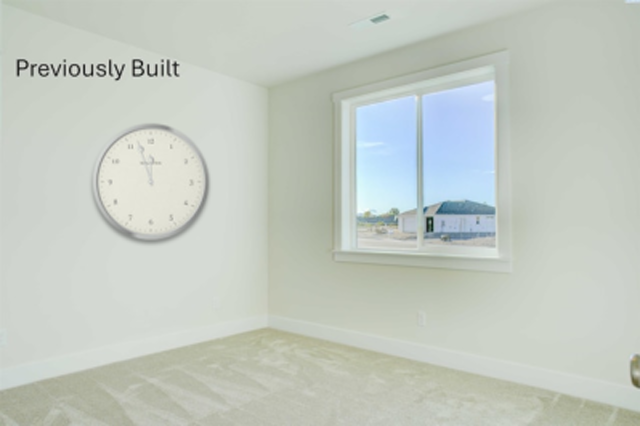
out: 11:57
